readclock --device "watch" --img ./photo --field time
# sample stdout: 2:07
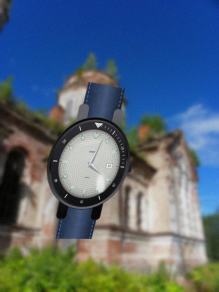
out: 4:03
